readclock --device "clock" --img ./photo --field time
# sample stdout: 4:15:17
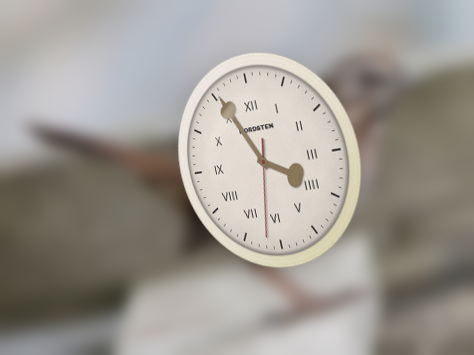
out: 3:55:32
